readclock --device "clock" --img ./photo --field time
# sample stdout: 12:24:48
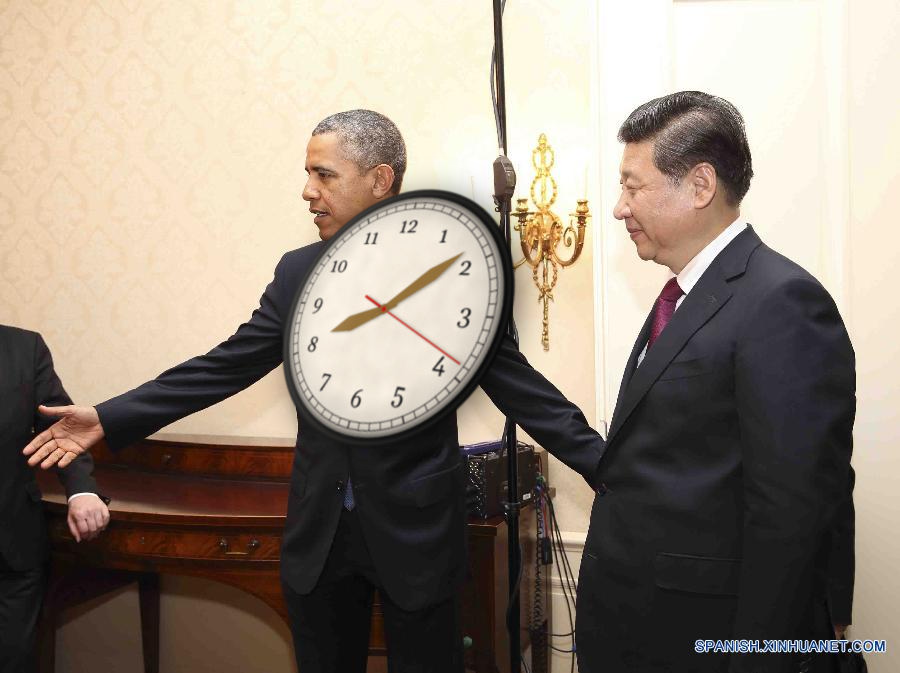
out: 8:08:19
